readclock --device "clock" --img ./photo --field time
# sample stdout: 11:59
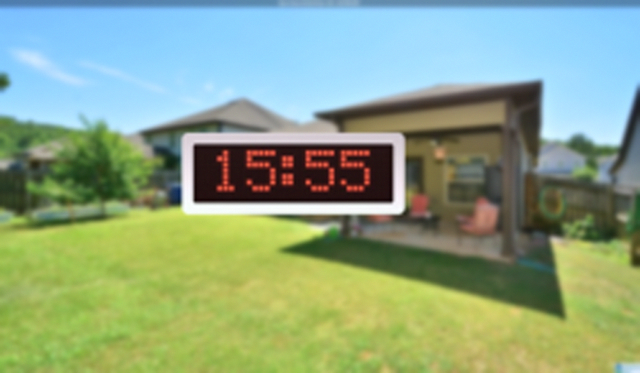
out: 15:55
